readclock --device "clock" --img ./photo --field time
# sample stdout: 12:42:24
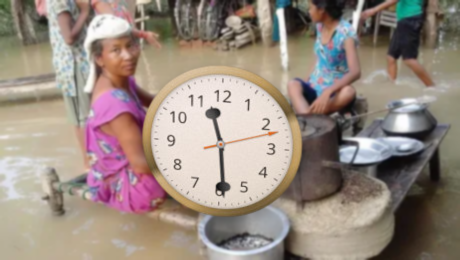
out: 11:29:12
